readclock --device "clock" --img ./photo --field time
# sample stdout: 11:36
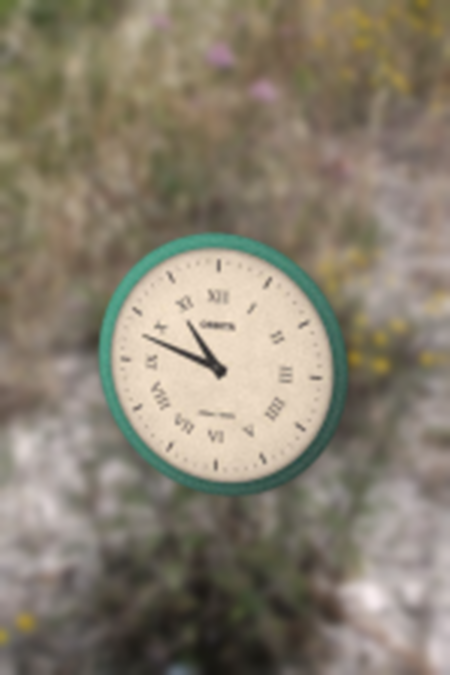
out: 10:48
